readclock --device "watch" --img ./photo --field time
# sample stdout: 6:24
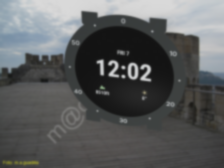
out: 12:02
